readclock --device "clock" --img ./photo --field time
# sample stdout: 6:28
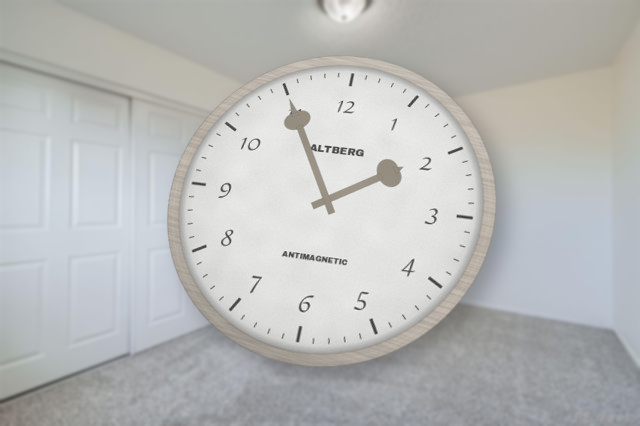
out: 1:55
